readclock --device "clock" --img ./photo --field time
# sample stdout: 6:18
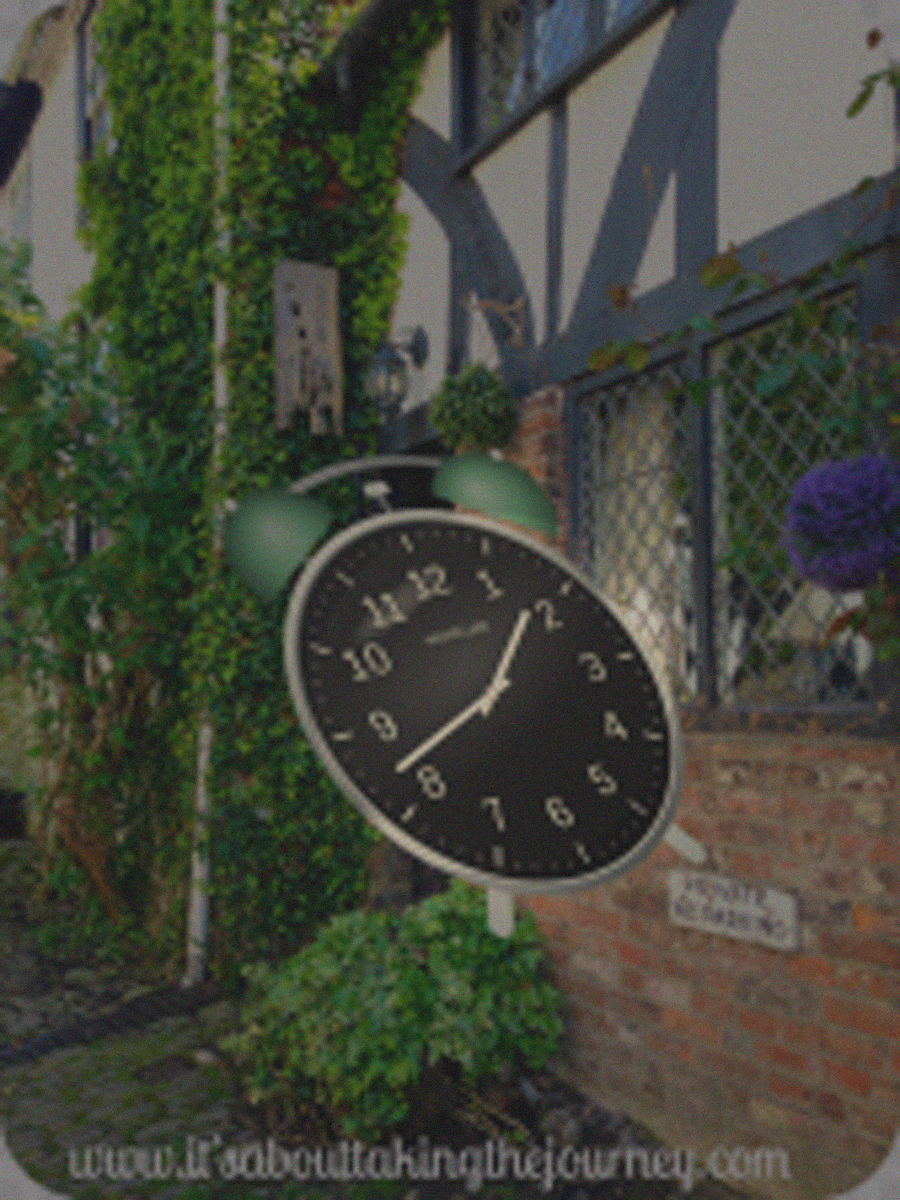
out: 1:42
